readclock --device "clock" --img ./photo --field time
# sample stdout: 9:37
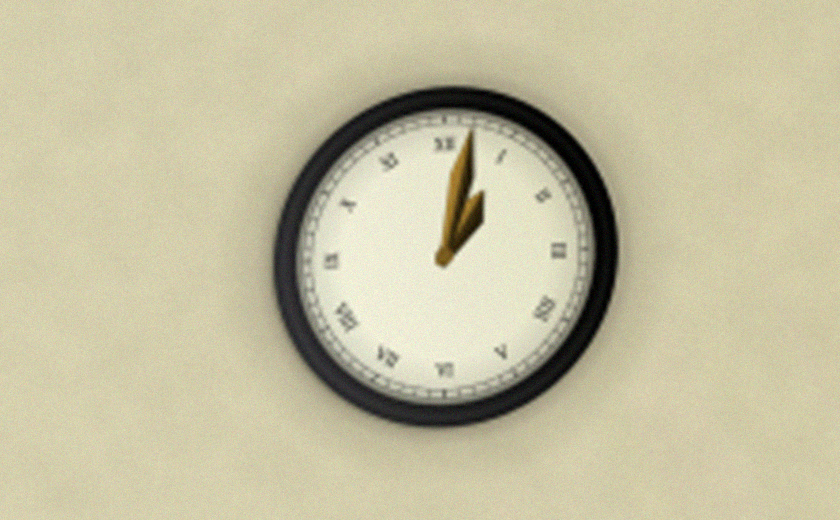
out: 1:02
